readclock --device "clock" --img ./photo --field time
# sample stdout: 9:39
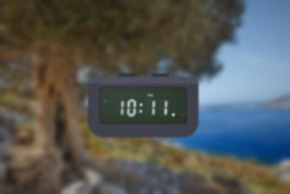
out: 10:11
